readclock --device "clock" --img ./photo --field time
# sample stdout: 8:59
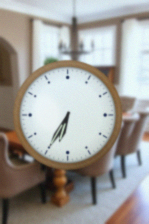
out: 6:35
